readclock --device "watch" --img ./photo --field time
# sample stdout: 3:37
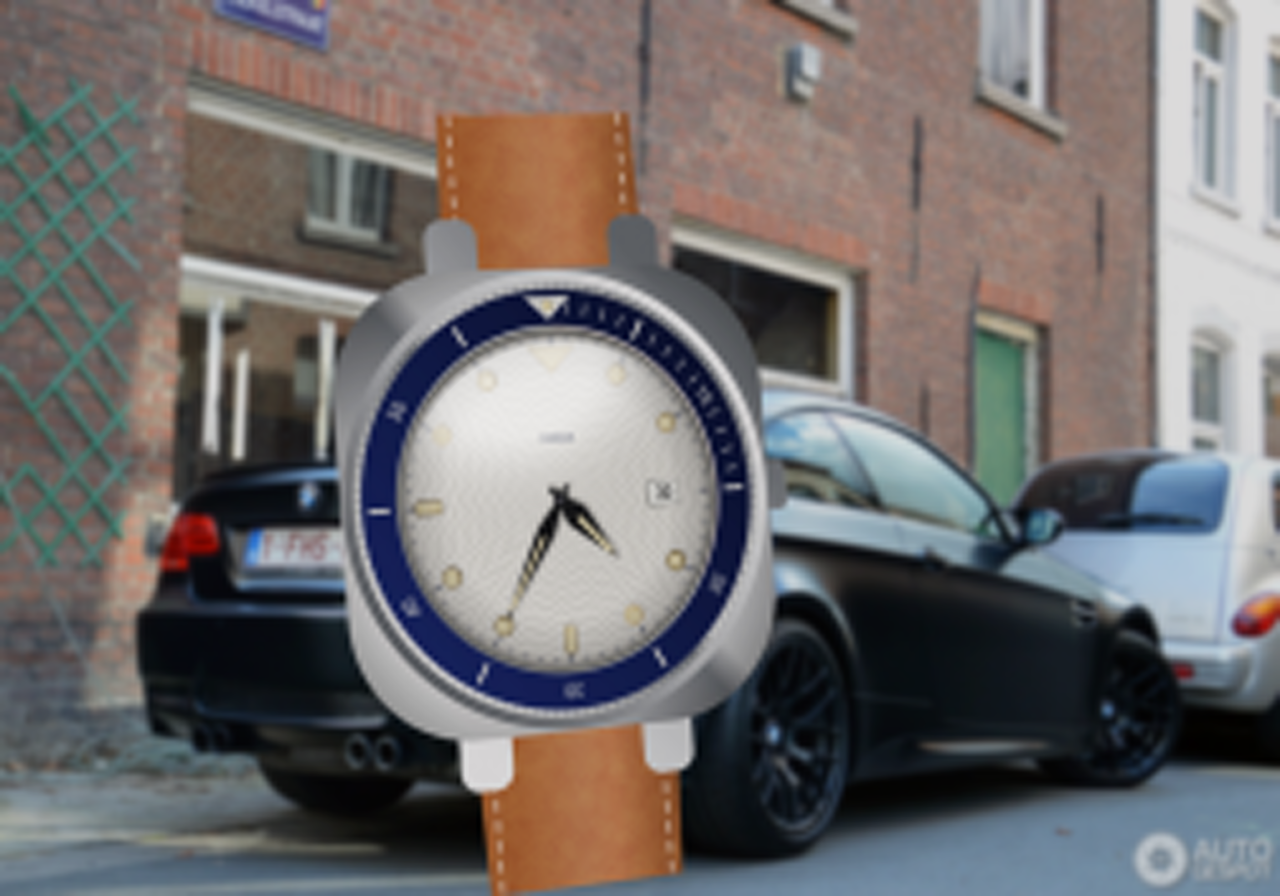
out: 4:35
